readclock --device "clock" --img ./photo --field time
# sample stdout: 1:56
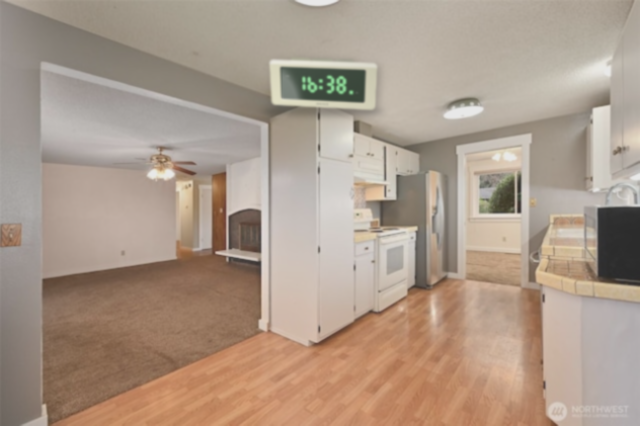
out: 16:38
